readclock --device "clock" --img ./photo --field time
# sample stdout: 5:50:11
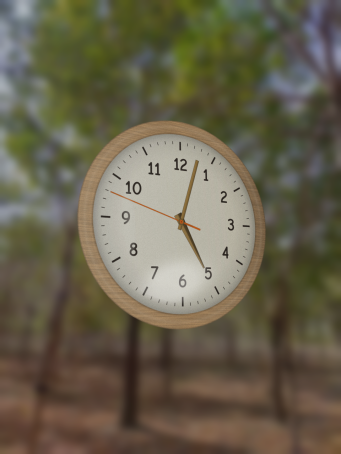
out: 5:02:48
